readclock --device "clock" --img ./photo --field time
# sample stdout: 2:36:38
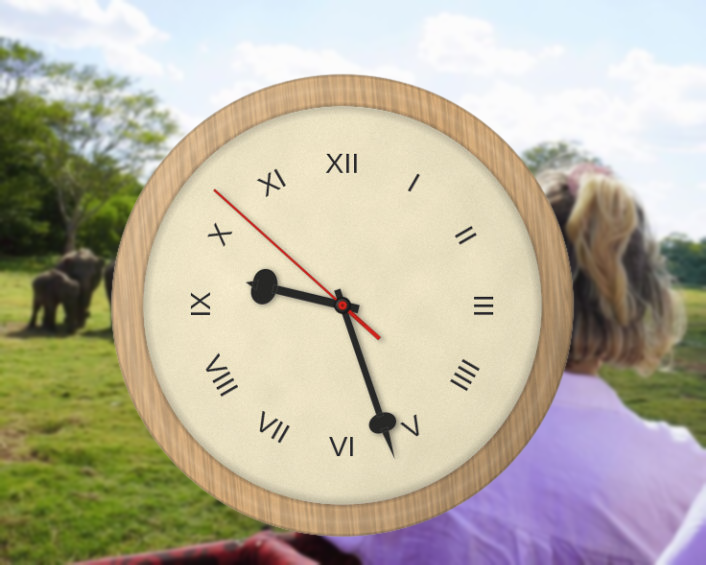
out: 9:26:52
